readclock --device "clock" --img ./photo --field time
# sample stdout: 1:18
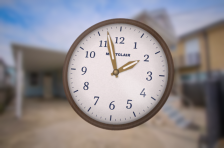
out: 1:57
